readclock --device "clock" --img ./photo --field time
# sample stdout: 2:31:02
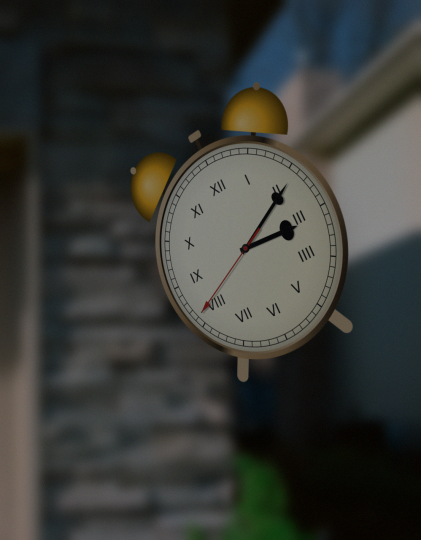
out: 3:10:41
